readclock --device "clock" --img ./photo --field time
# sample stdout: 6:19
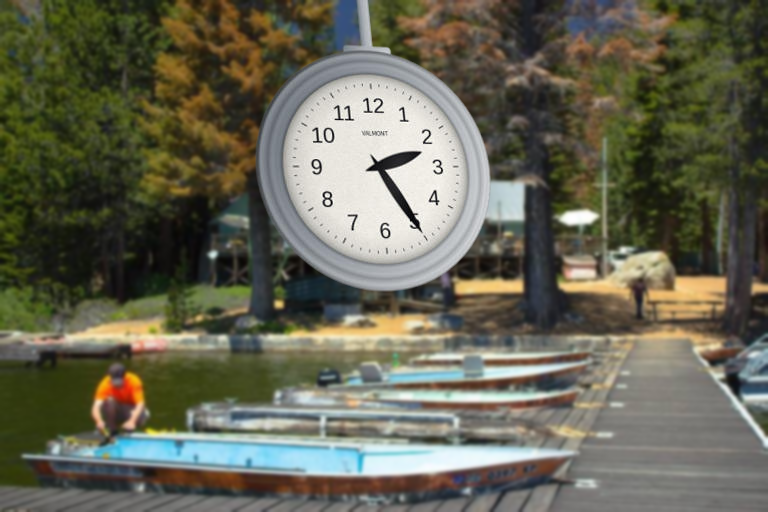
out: 2:25
